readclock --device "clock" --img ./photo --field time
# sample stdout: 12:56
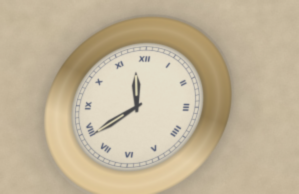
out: 11:39
